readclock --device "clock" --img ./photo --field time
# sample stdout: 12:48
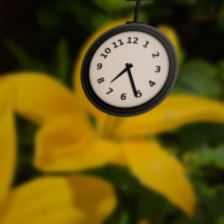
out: 7:26
